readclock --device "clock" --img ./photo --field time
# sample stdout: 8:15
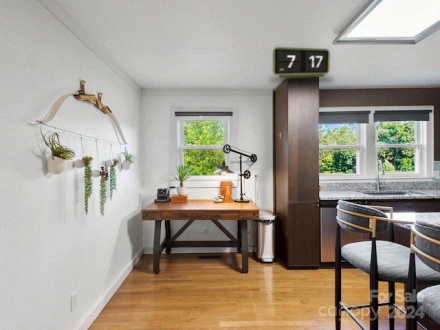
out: 7:17
